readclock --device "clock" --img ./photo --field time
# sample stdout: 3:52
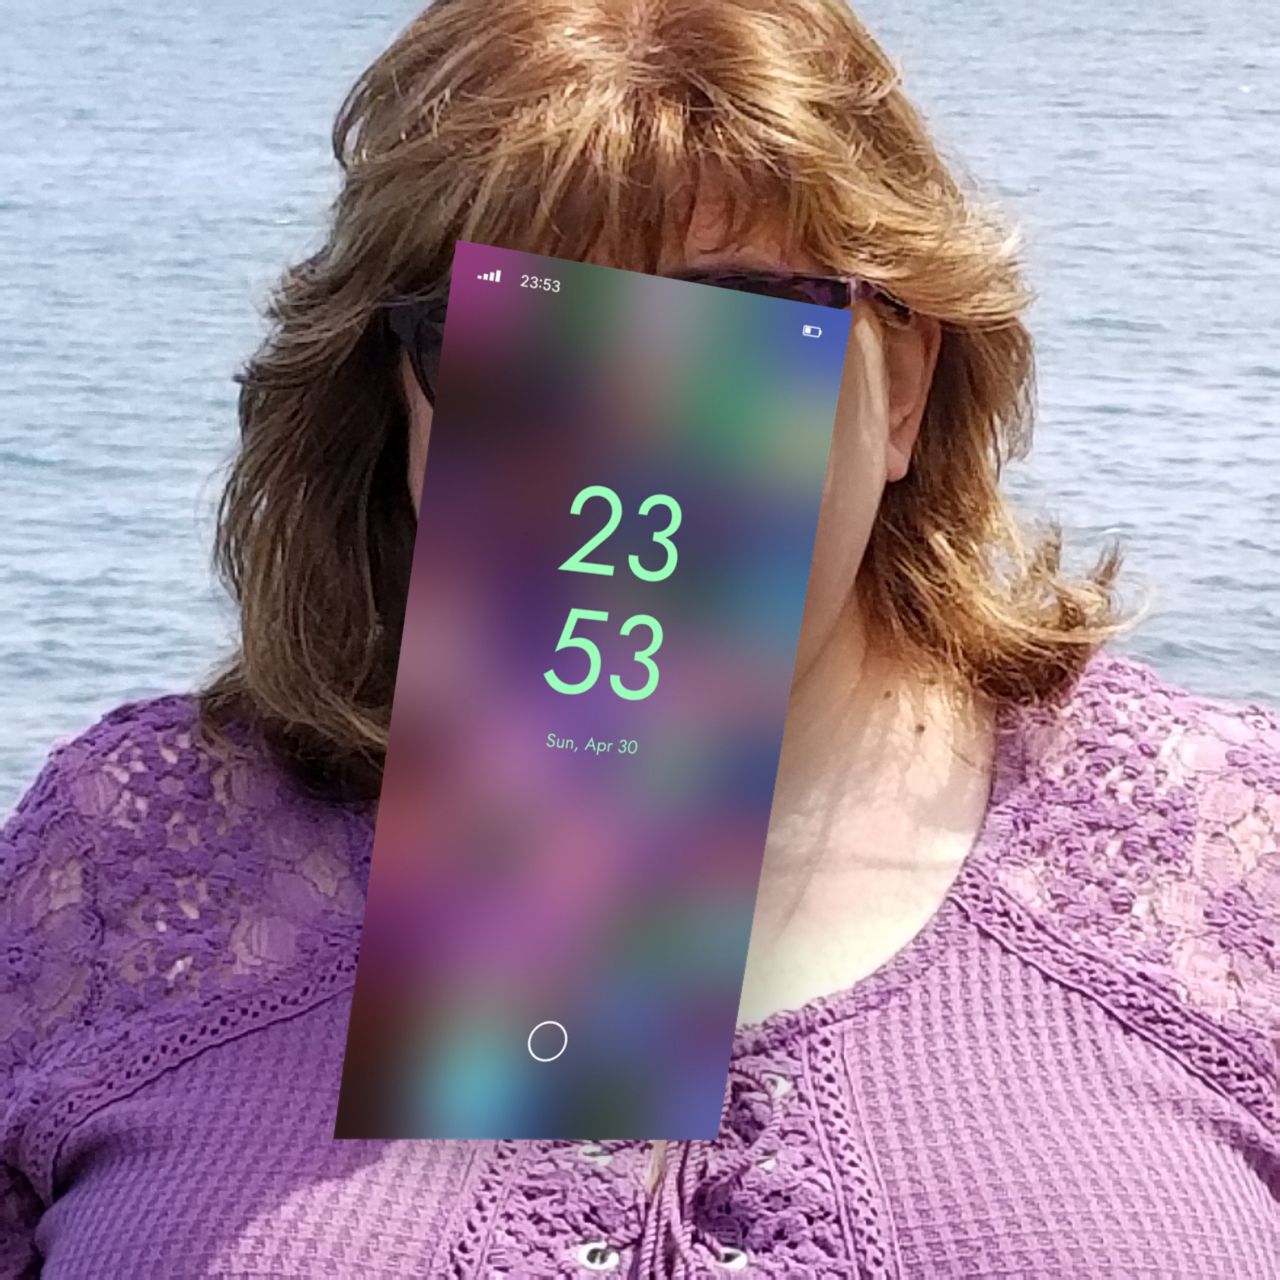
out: 23:53
